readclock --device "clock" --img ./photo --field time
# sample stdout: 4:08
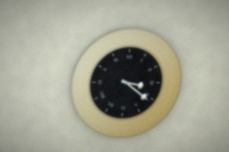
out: 3:21
